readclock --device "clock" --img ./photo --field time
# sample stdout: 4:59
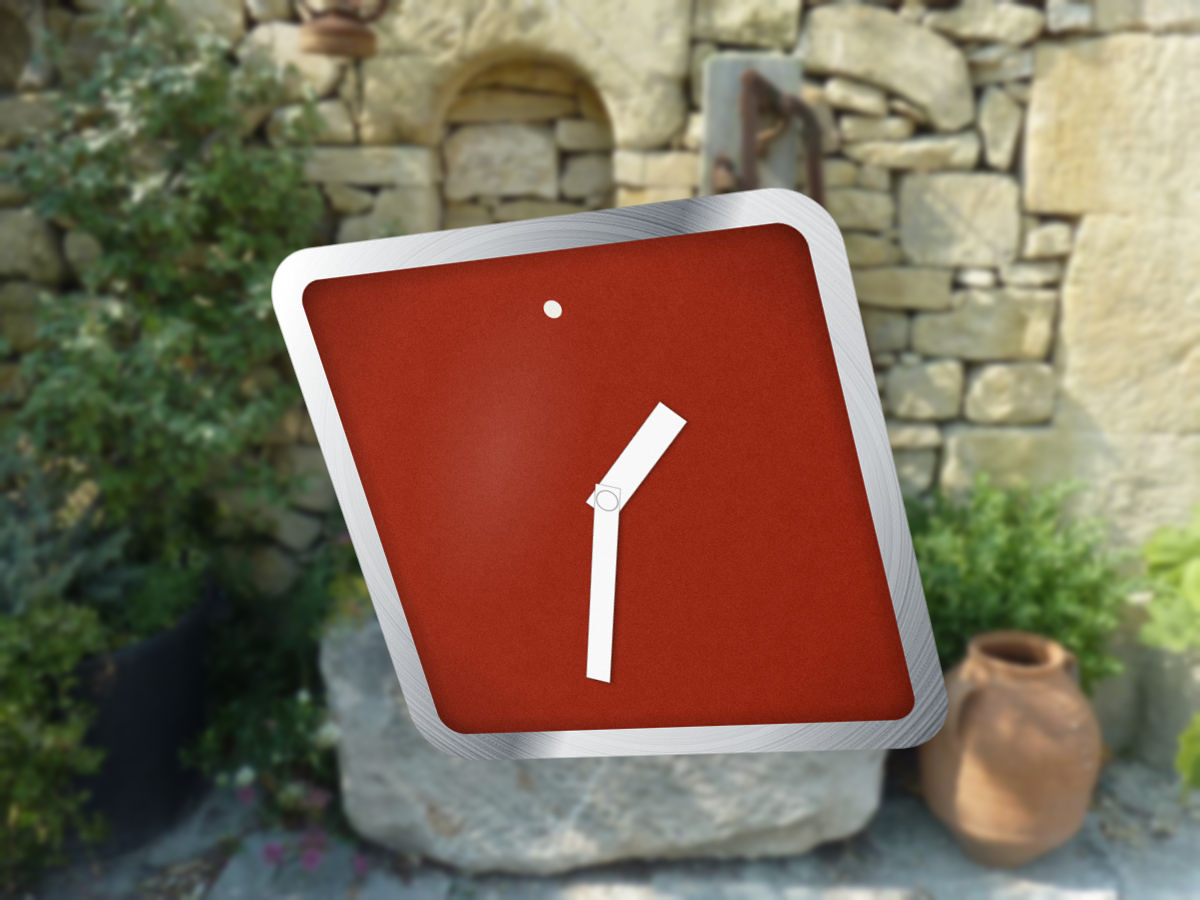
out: 1:33
